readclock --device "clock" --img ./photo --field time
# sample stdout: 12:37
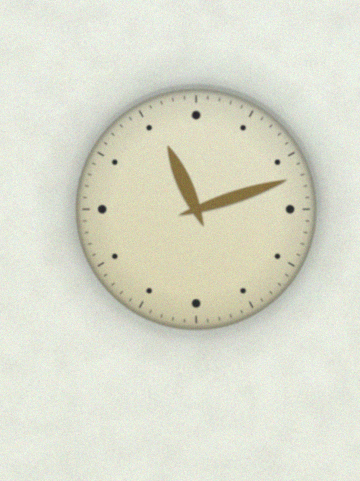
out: 11:12
